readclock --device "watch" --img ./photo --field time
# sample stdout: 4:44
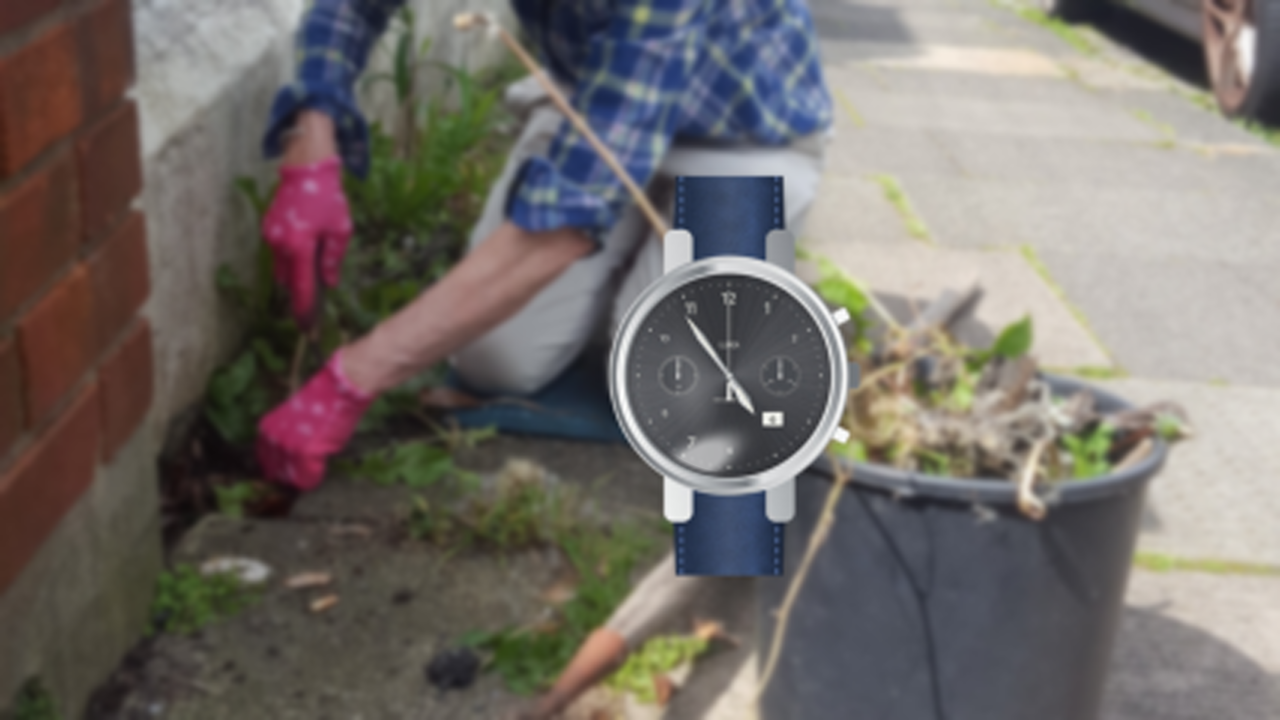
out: 4:54
